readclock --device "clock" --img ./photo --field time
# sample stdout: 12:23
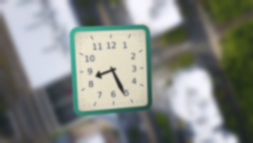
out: 8:26
